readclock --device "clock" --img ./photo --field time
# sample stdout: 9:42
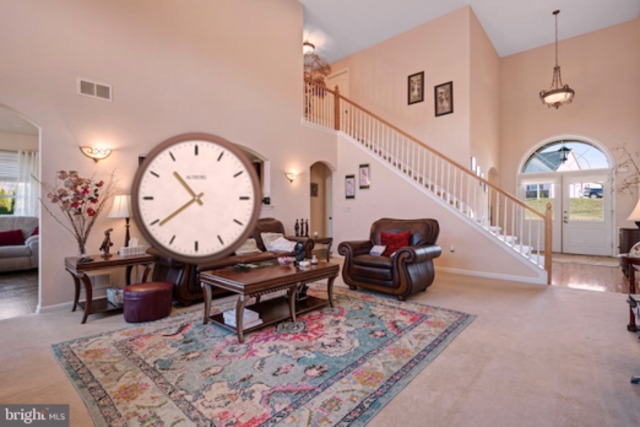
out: 10:39
